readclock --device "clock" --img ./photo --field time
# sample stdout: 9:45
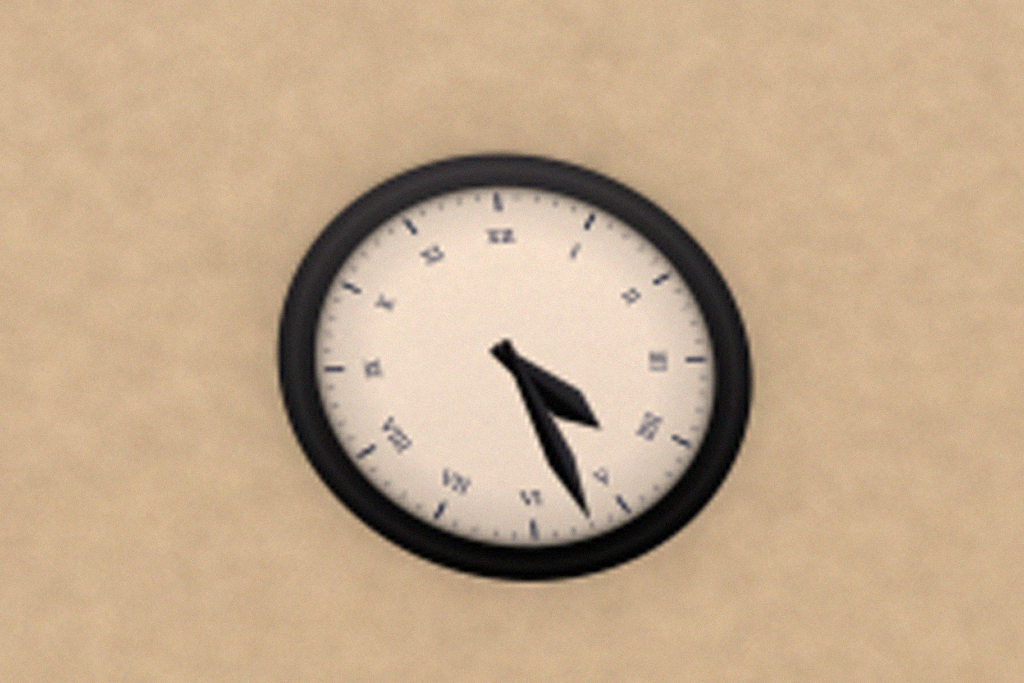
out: 4:27
